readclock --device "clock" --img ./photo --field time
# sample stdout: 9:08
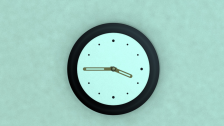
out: 3:45
